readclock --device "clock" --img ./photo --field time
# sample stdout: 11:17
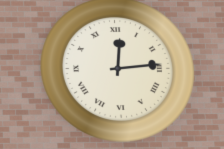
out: 12:14
